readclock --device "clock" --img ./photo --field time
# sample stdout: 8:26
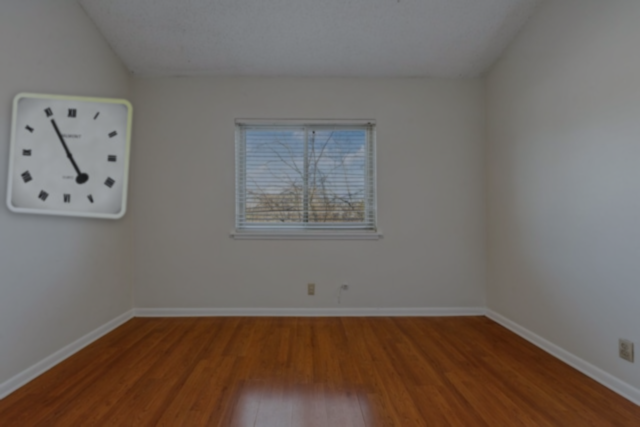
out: 4:55
